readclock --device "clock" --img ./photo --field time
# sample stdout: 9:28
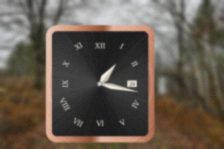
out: 1:17
